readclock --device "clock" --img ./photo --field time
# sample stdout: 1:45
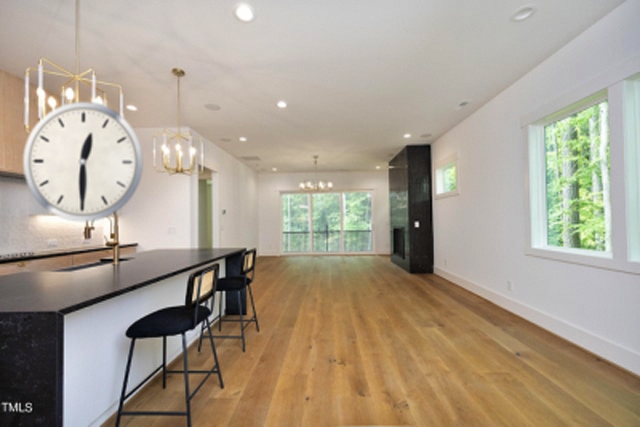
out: 12:30
